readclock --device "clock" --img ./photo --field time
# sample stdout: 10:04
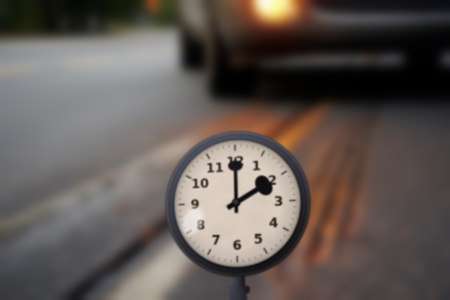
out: 2:00
